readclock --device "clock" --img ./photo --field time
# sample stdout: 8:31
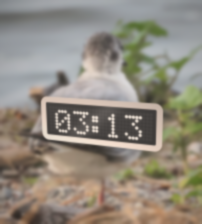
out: 3:13
